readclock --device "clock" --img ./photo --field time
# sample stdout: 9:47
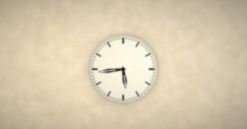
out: 5:44
